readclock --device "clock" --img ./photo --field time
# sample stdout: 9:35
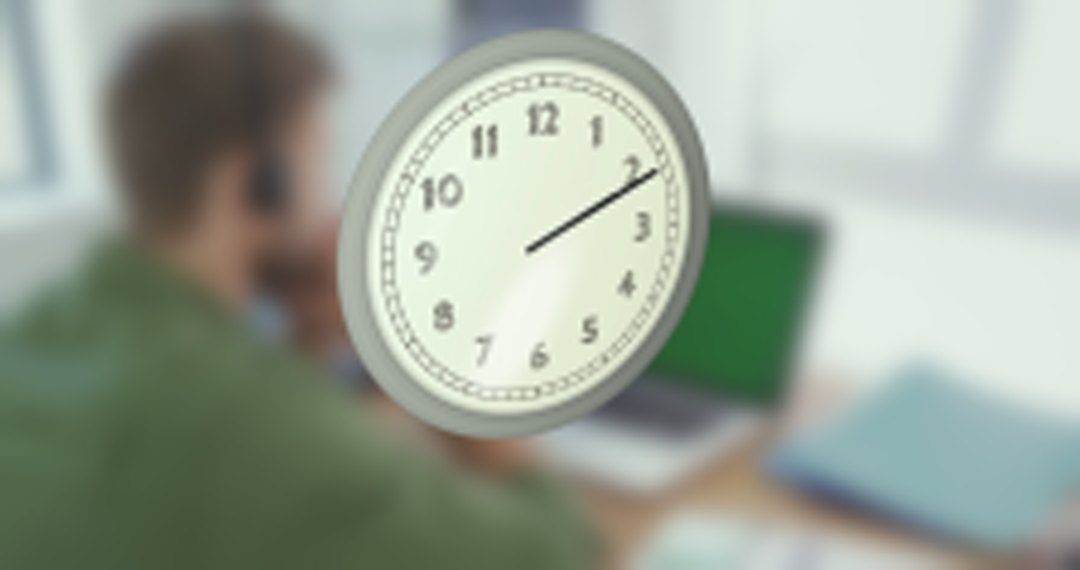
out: 2:11
